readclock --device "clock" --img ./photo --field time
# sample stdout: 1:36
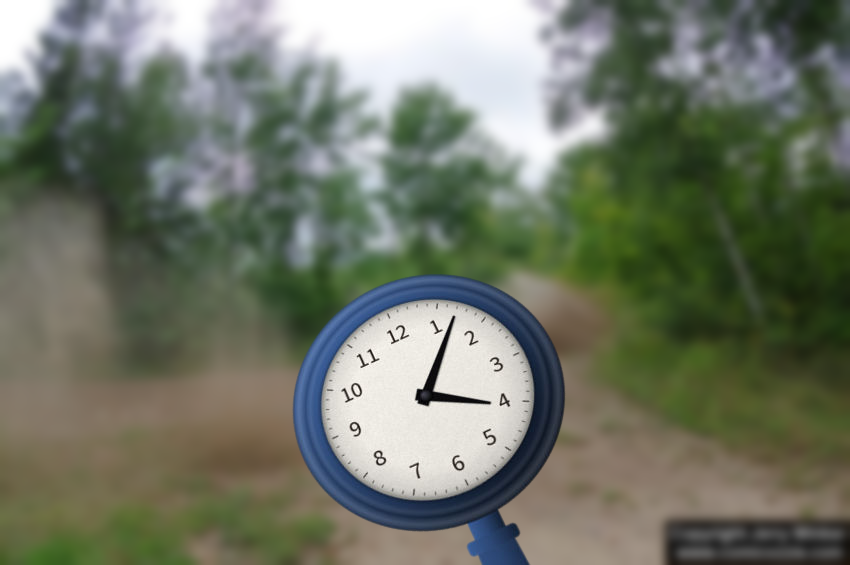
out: 4:07
